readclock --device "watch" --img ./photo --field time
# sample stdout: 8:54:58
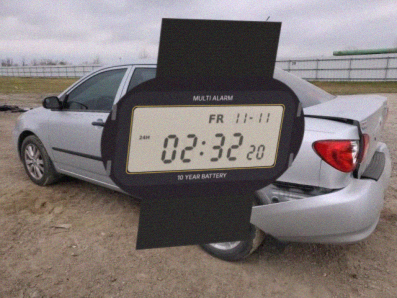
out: 2:32:20
